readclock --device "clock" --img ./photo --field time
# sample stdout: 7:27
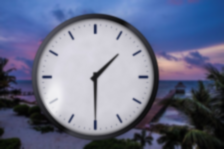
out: 1:30
